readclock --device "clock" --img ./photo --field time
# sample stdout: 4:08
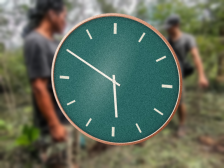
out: 5:50
